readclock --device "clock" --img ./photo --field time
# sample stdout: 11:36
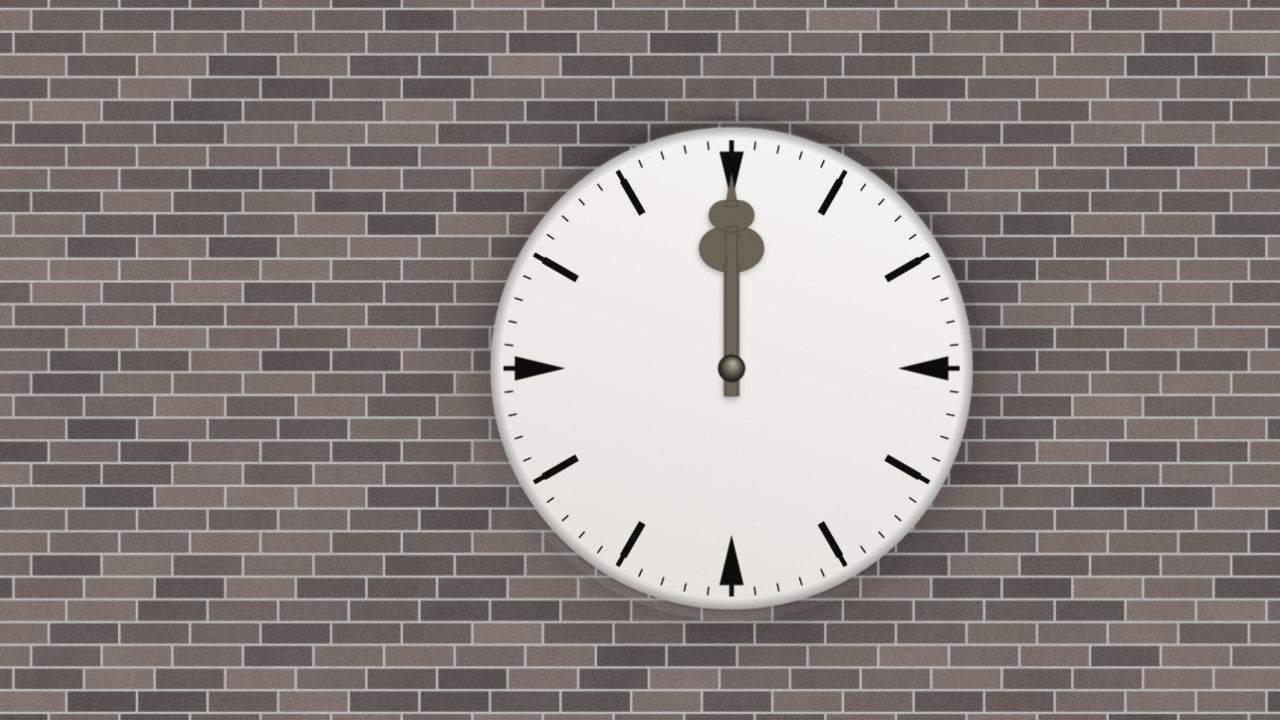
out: 12:00
